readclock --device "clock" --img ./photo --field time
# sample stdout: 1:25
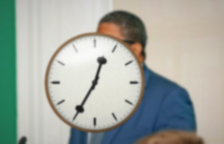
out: 12:35
